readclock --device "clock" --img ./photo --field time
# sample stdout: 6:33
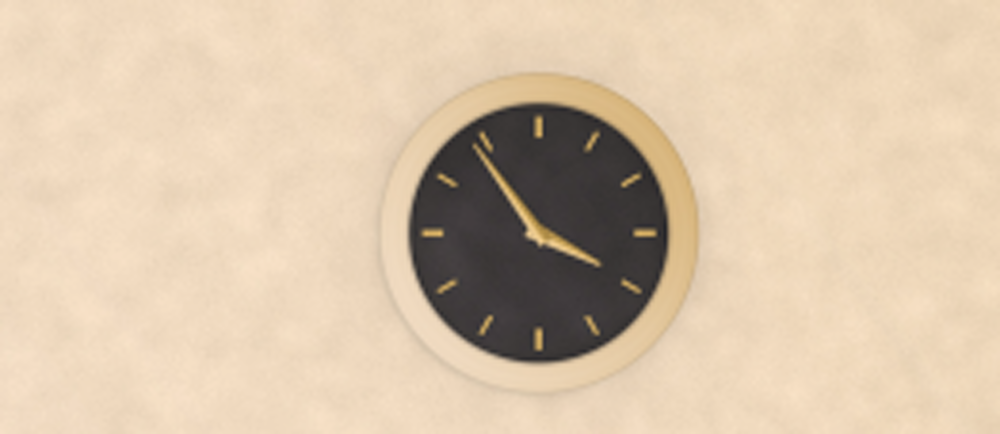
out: 3:54
